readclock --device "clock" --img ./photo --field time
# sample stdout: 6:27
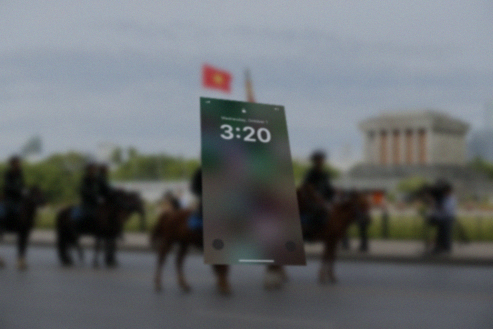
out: 3:20
